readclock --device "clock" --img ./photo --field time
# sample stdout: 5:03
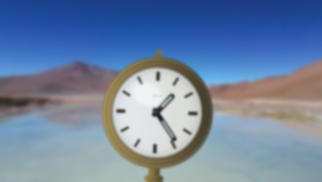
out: 1:24
